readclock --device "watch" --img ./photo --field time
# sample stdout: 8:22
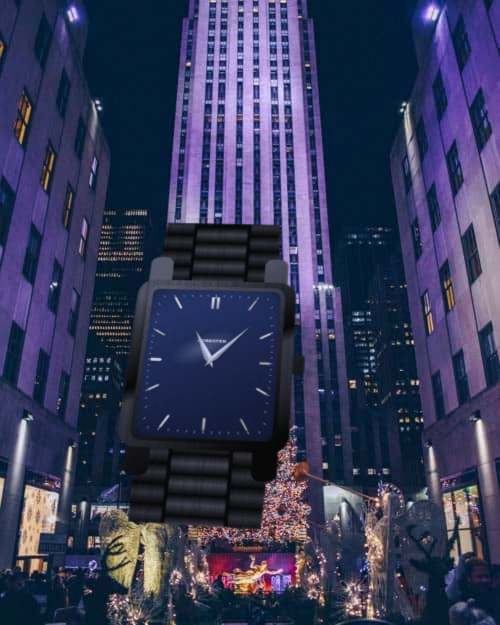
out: 11:07
